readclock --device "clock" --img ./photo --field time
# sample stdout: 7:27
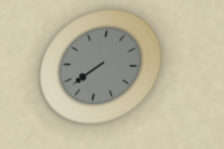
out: 7:38
